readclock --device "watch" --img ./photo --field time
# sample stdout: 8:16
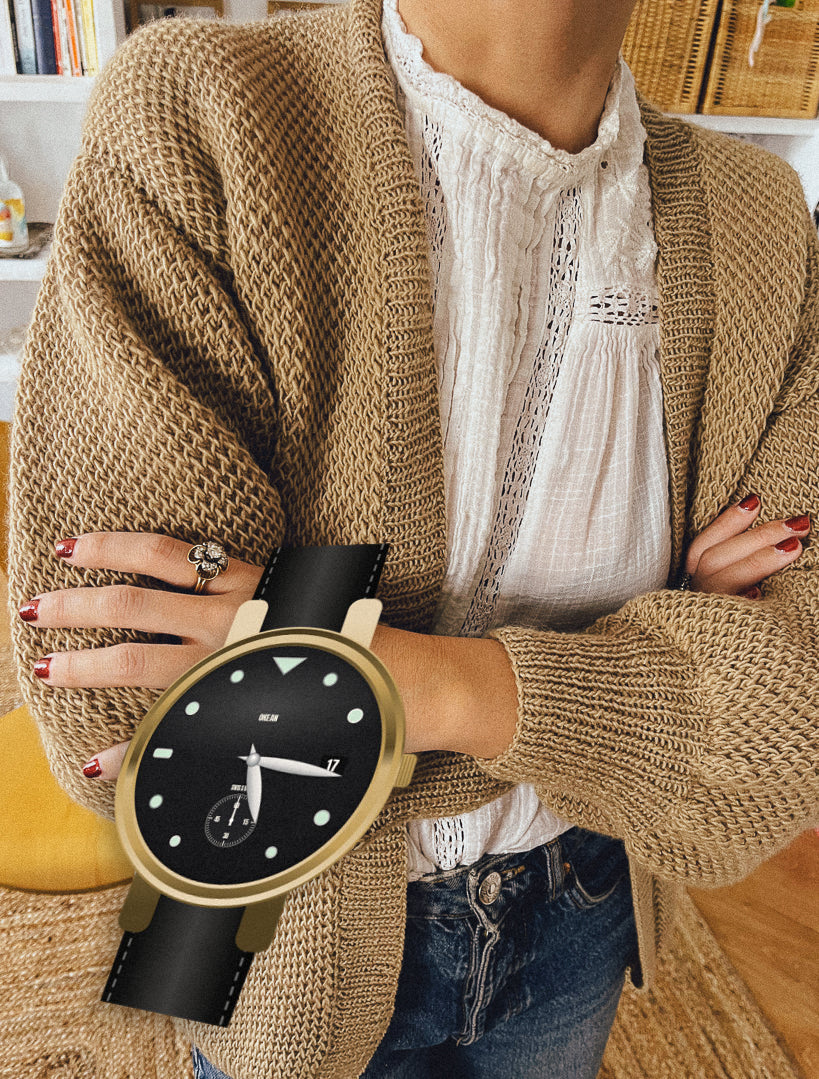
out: 5:16
